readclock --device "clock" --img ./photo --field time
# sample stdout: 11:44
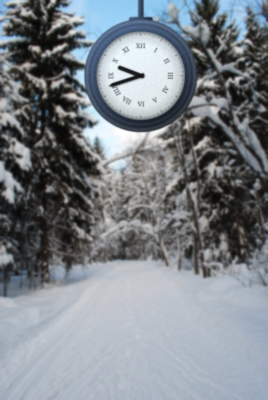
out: 9:42
